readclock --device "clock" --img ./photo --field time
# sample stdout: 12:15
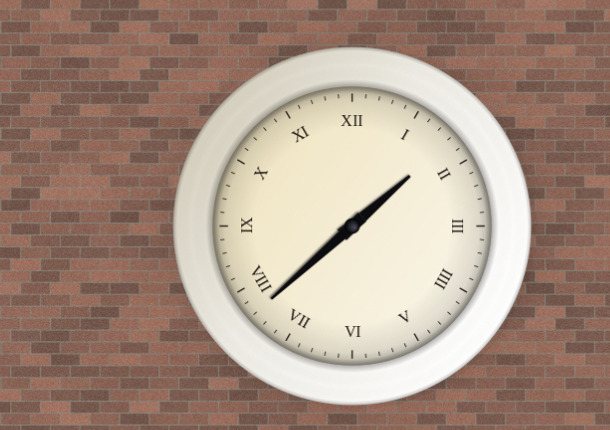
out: 1:38
